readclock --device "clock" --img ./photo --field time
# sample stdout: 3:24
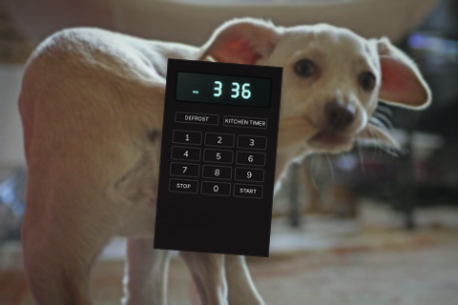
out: 3:36
